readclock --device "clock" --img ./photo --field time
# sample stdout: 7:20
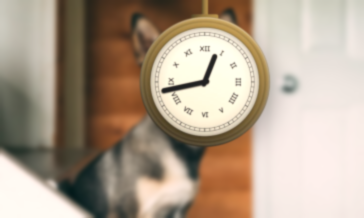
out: 12:43
